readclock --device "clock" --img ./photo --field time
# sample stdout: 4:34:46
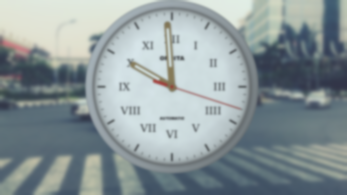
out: 9:59:18
